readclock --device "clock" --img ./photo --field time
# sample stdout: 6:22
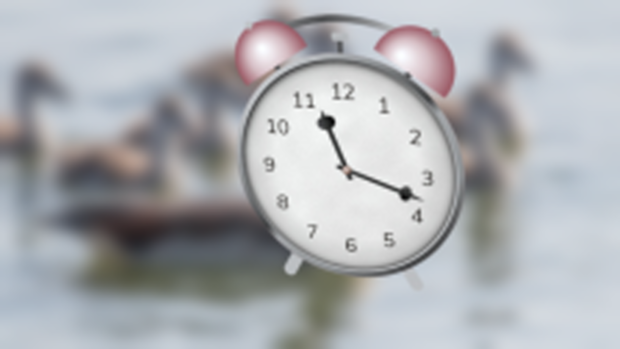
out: 11:18
